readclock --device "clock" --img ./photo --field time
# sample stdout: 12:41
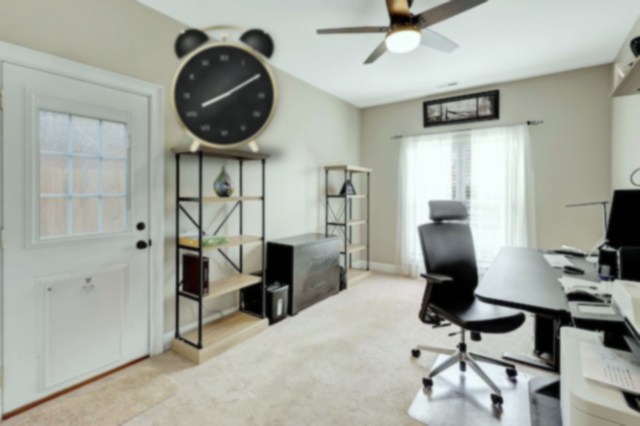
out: 8:10
